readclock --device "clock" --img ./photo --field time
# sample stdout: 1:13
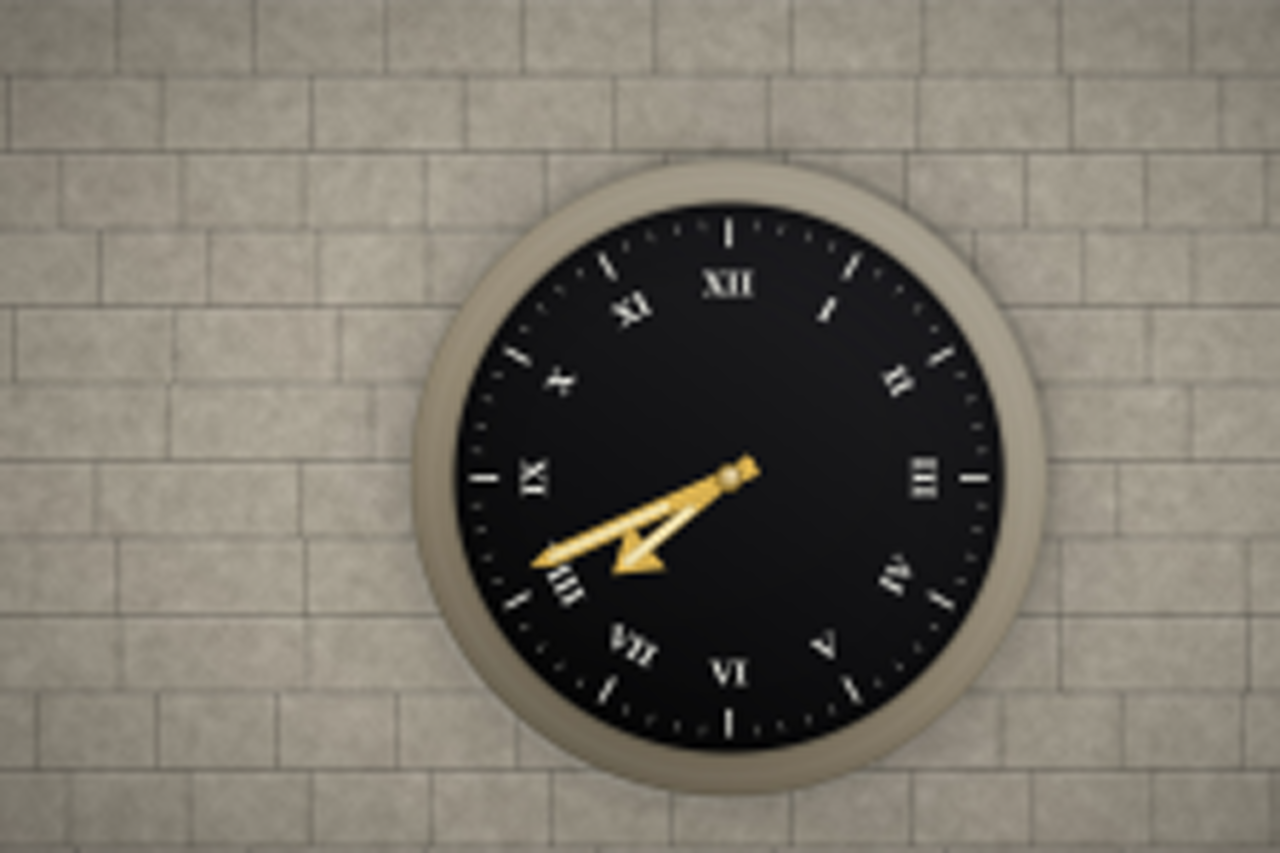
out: 7:41
